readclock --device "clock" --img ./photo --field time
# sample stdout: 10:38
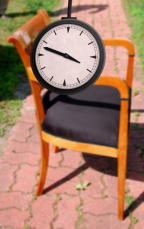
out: 3:48
